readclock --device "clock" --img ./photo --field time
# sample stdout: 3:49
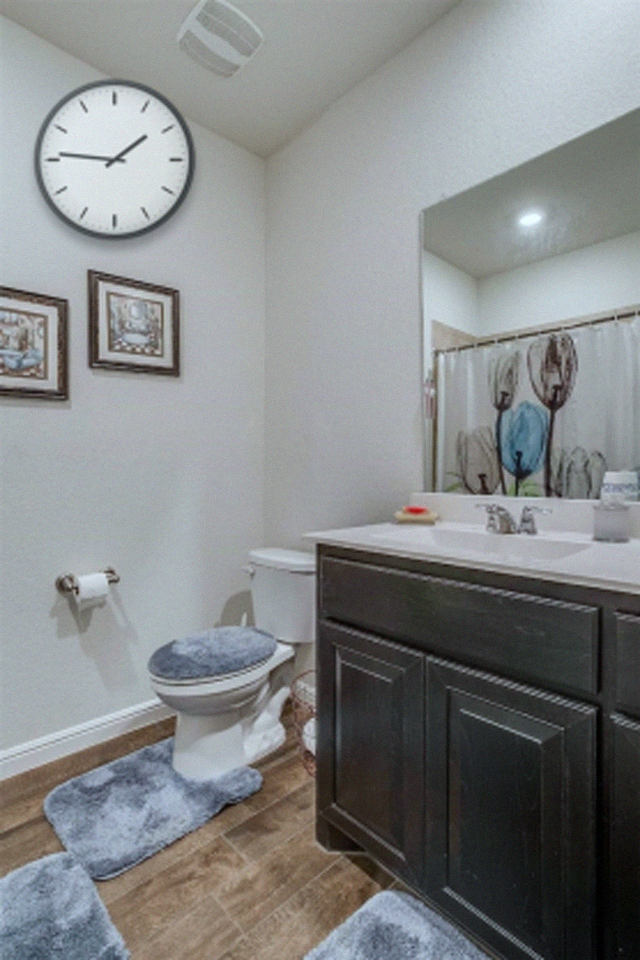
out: 1:46
